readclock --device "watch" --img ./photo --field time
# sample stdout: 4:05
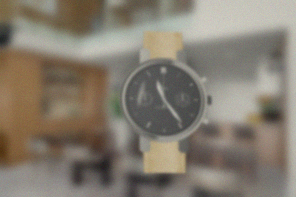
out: 11:24
